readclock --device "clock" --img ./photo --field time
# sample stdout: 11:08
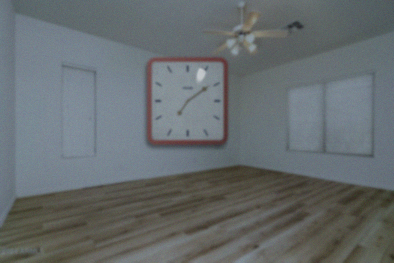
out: 7:09
